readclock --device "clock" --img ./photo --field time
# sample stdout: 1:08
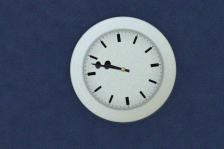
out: 9:48
